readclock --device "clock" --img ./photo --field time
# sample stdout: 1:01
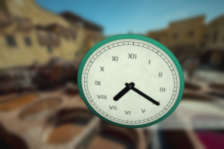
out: 7:20
